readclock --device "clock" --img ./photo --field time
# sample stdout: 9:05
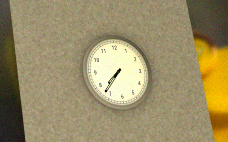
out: 7:37
